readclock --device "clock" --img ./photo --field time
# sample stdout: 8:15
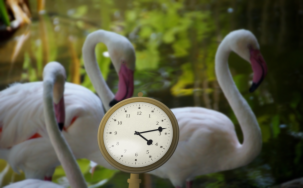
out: 4:13
